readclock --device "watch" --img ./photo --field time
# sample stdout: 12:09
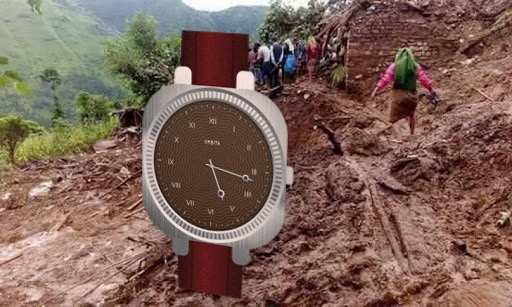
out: 5:17
